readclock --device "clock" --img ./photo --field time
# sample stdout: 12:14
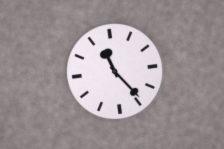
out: 11:24
